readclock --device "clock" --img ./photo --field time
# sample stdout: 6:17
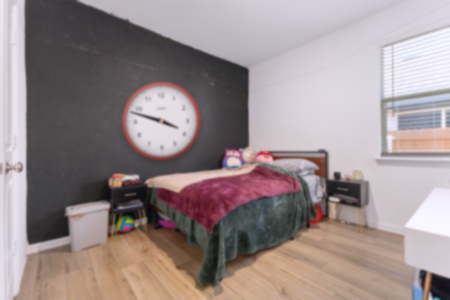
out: 3:48
